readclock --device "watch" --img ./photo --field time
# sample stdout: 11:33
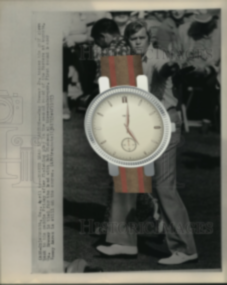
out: 5:01
